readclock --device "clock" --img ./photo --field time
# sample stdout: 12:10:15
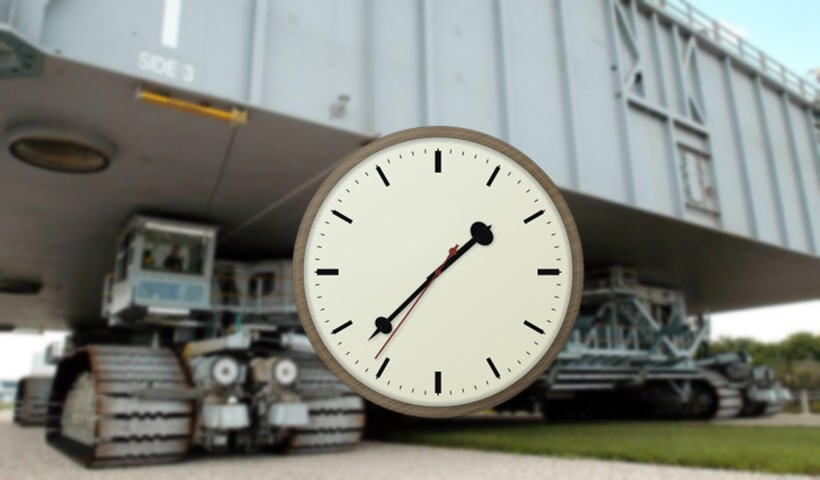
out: 1:37:36
